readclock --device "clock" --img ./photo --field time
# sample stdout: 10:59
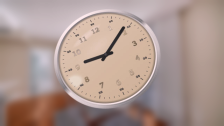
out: 9:09
